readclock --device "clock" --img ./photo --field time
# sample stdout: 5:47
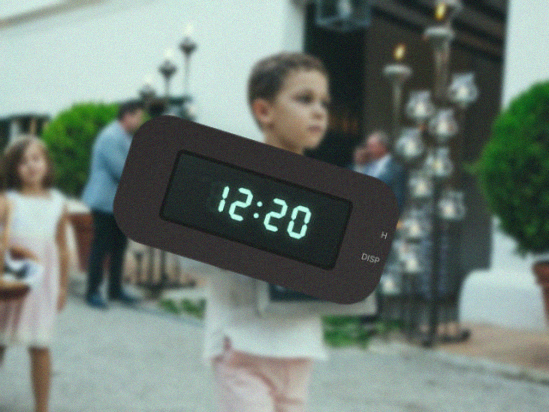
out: 12:20
